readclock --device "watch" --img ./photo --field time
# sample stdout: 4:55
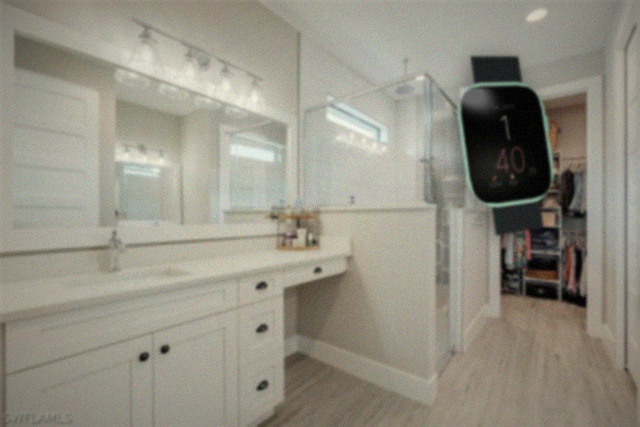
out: 1:40
